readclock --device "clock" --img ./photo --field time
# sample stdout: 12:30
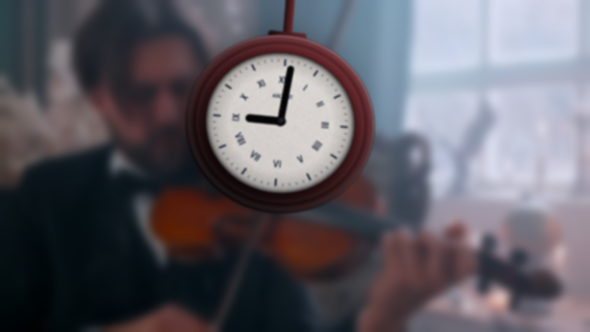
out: 9:01
